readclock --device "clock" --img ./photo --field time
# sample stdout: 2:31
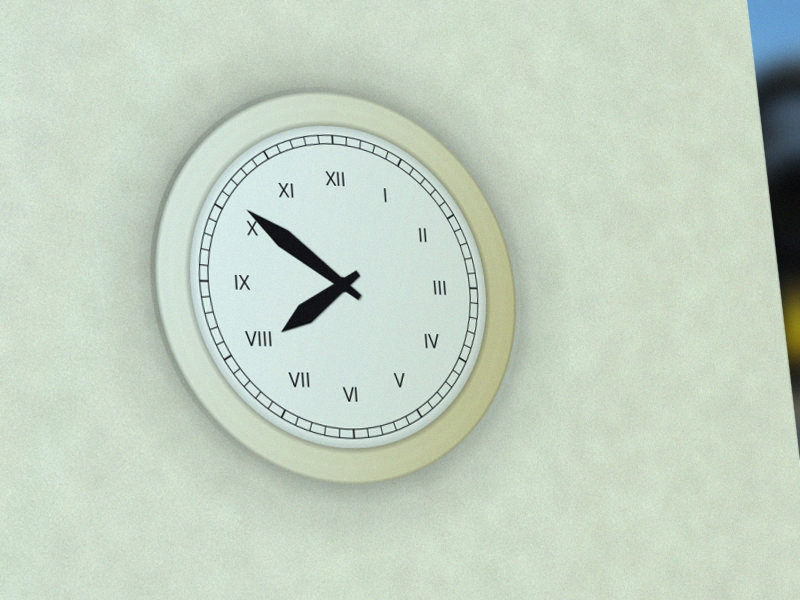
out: 7:51
